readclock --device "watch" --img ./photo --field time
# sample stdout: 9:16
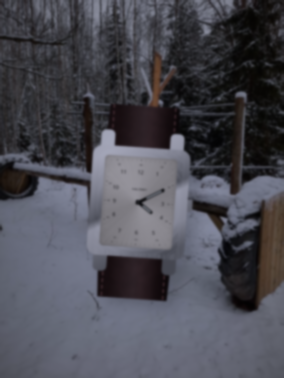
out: 4:10
